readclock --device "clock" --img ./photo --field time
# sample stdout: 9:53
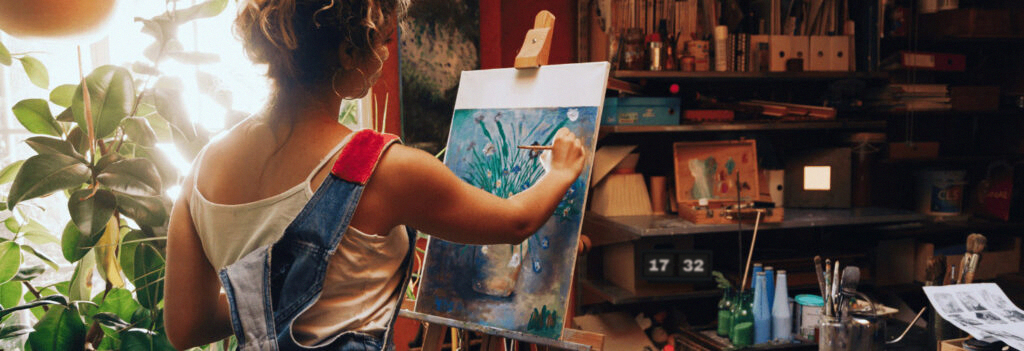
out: 17:32
